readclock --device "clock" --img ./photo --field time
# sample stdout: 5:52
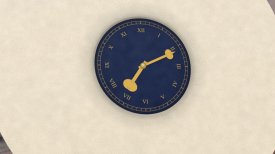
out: 7:11
